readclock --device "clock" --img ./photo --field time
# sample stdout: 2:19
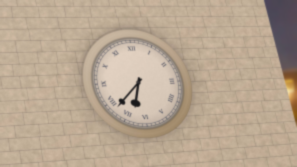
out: 6:38
